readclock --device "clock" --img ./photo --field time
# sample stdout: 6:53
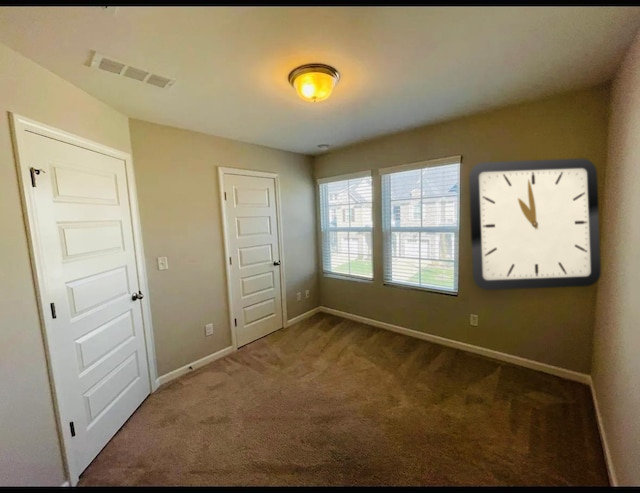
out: 10:59
